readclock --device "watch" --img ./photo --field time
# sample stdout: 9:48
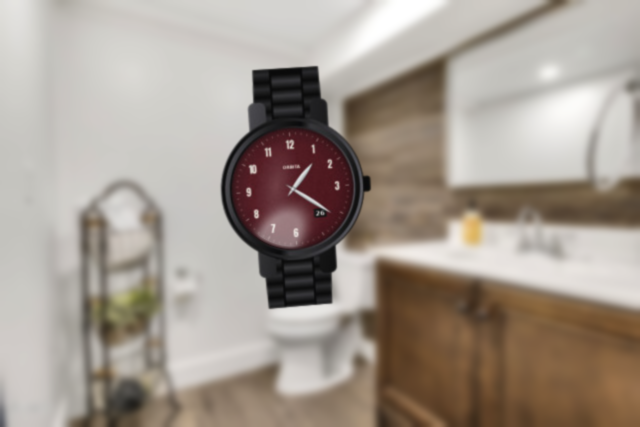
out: 1:21
